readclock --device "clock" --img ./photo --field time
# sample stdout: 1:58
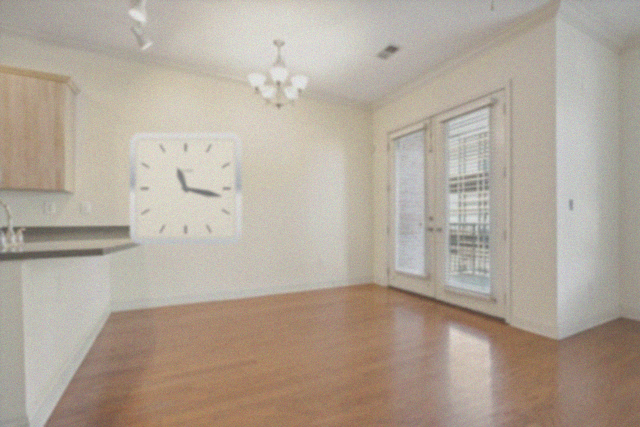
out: 11:17
